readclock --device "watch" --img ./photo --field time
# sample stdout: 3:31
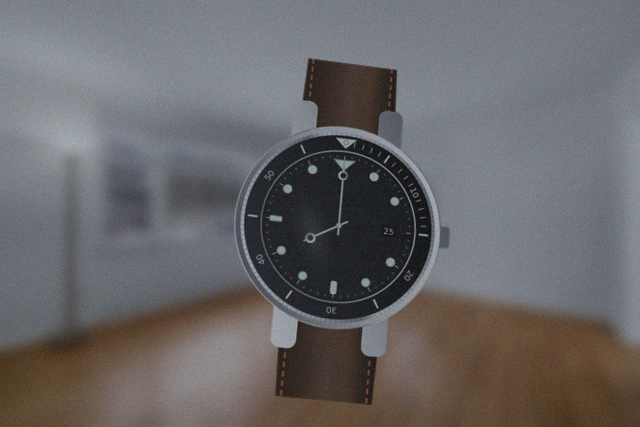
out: 8:00
